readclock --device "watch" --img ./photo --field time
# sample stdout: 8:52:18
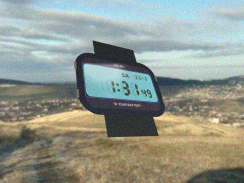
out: 1:31:49
